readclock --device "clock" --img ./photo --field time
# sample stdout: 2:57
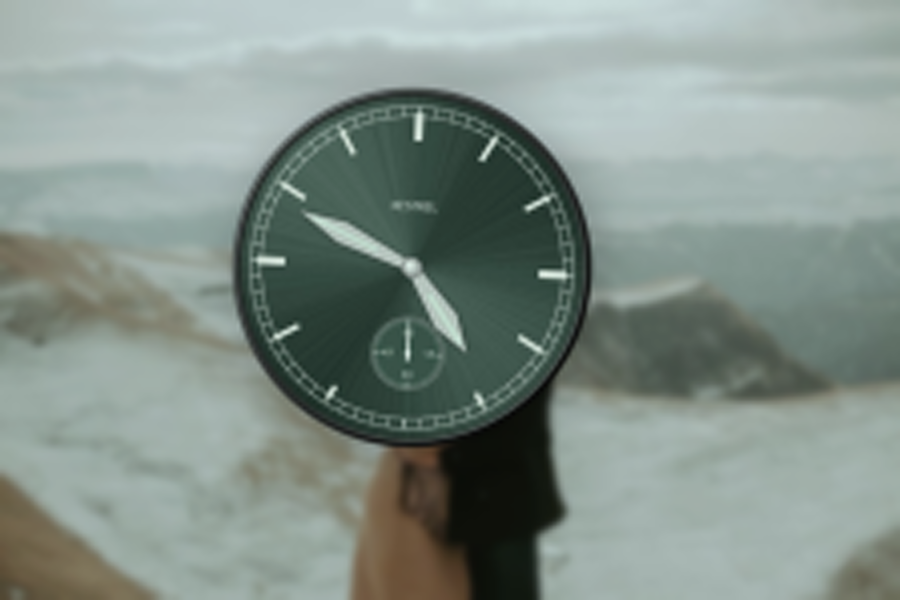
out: 4:49
